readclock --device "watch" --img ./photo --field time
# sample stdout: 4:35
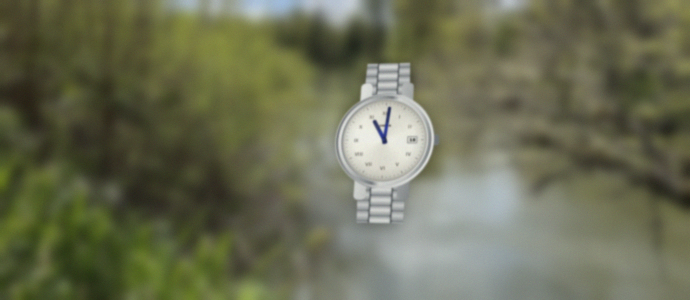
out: 11:01
